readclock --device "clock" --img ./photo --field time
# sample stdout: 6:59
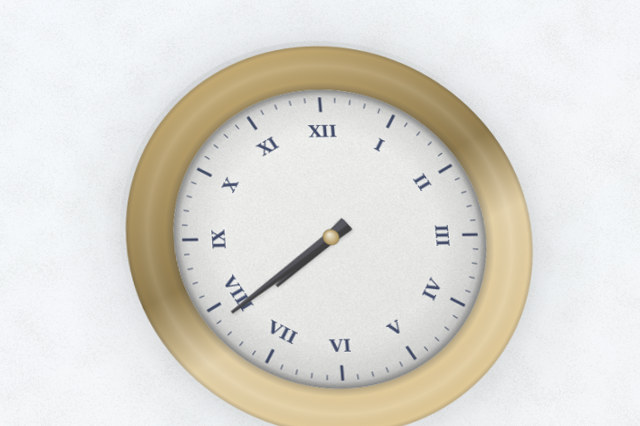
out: 7:39
